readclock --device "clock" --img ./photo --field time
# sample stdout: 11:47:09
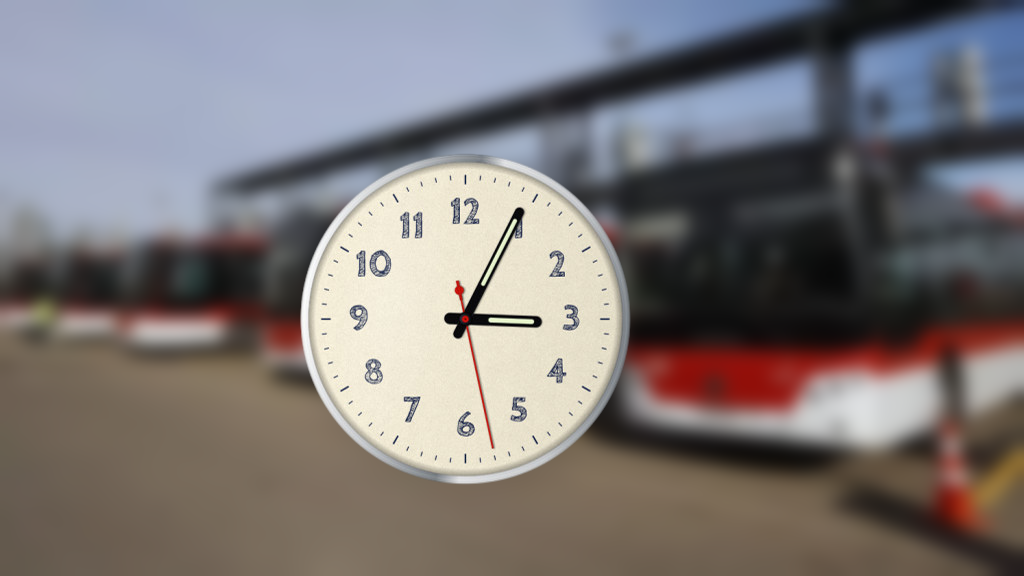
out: 3:04:28
